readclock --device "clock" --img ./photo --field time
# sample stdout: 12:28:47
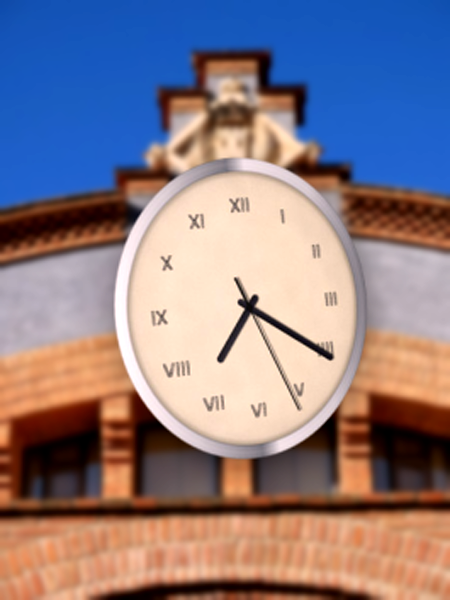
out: 7:20:26
